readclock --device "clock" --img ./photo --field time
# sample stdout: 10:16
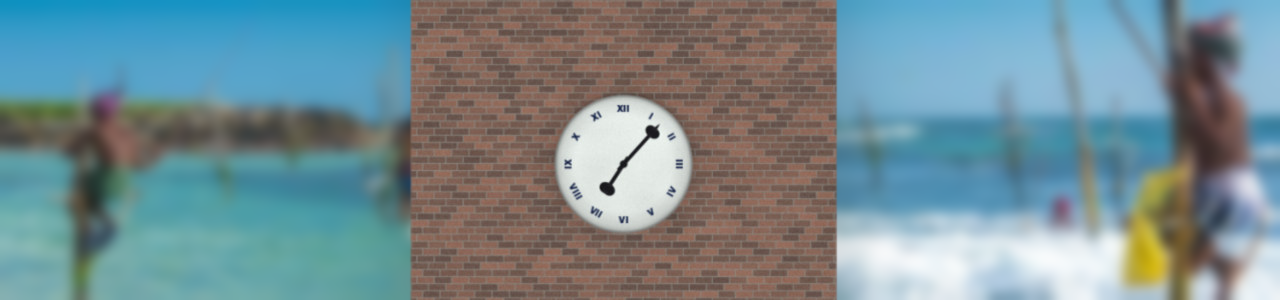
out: 7:07
